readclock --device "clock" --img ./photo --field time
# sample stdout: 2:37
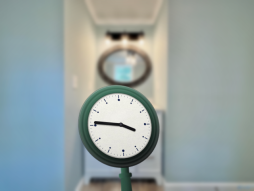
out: 3:46
